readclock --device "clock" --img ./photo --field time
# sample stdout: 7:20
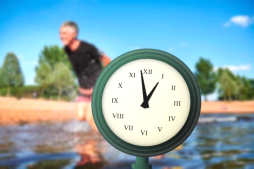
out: 12:58
